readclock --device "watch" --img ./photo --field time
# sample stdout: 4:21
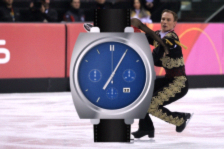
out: 7:05
